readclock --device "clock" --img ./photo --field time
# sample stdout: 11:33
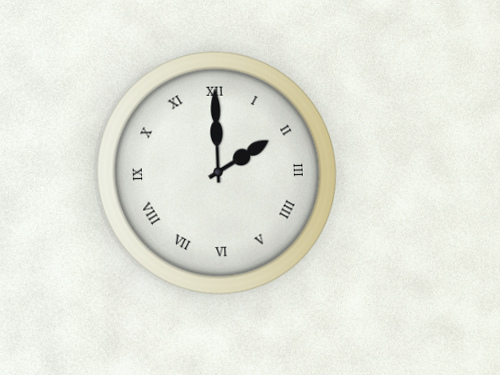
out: 2:00
